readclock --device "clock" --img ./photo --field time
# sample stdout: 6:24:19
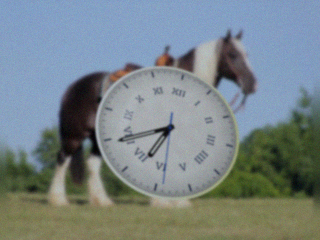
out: 6:39:29
